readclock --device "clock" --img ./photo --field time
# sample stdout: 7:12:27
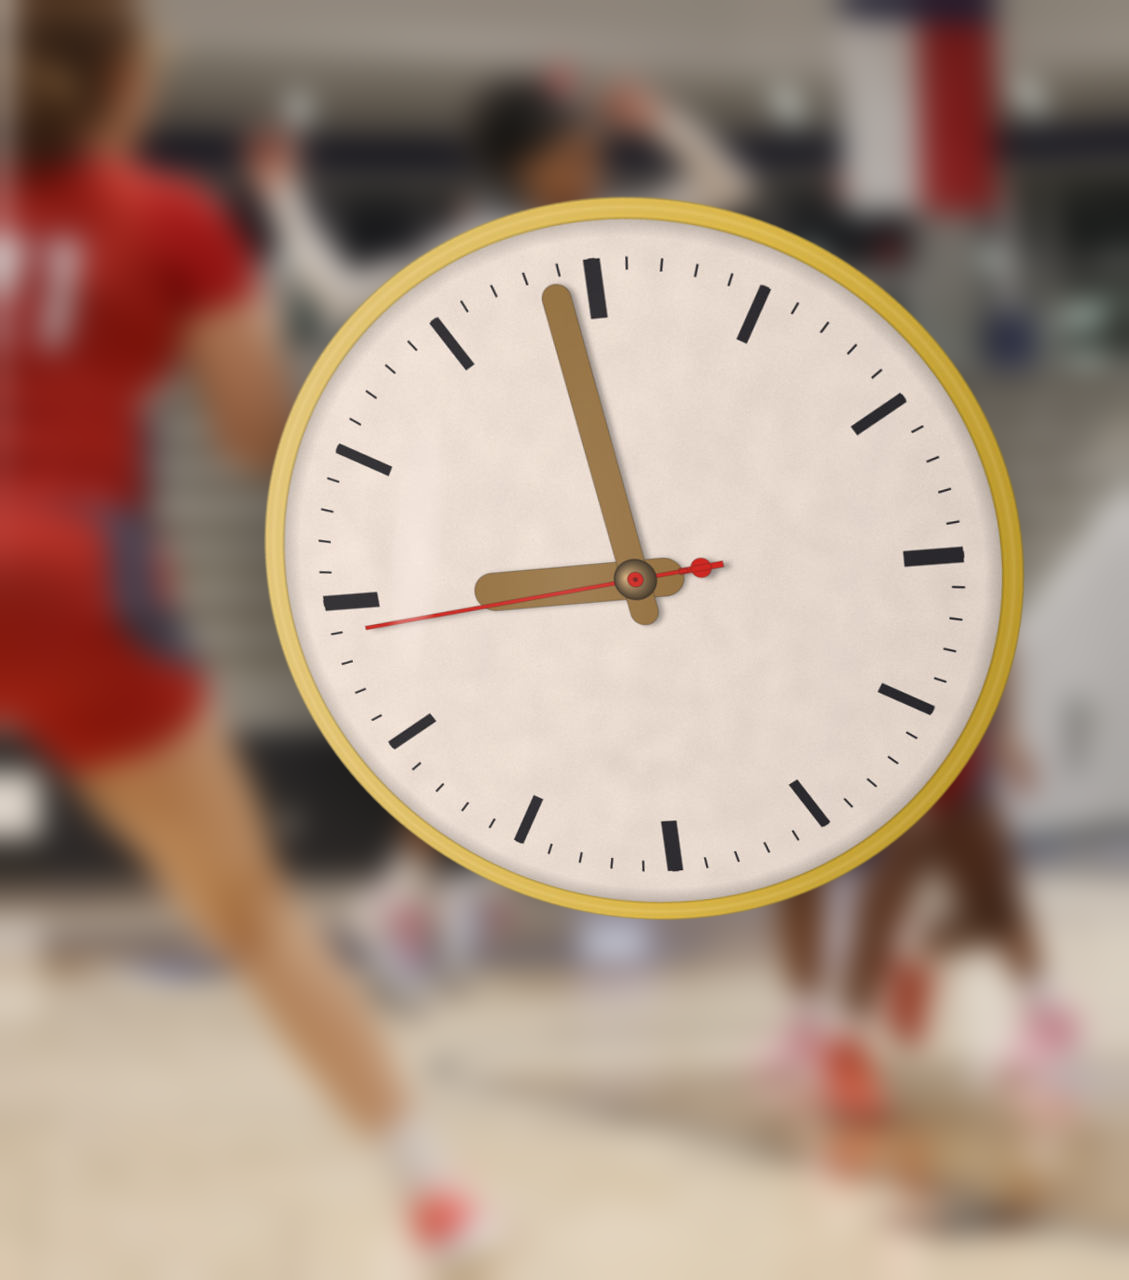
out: 8:58:44
